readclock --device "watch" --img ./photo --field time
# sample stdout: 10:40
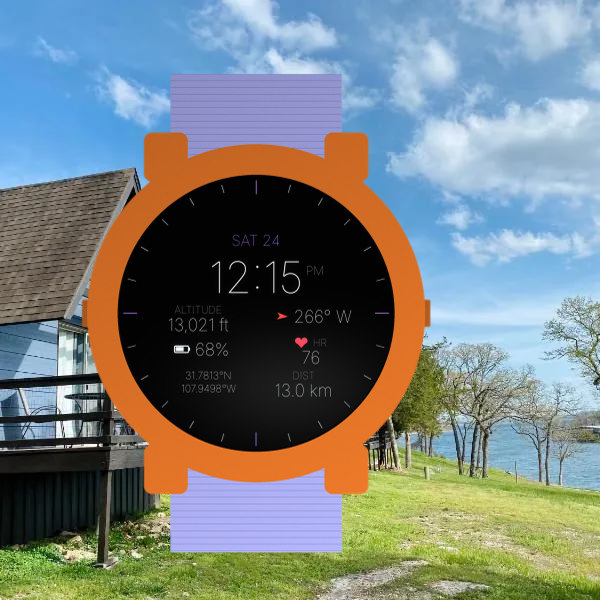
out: 12:15
